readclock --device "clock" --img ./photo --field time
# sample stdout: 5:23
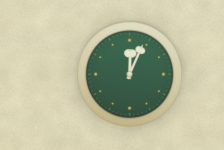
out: 12:04
